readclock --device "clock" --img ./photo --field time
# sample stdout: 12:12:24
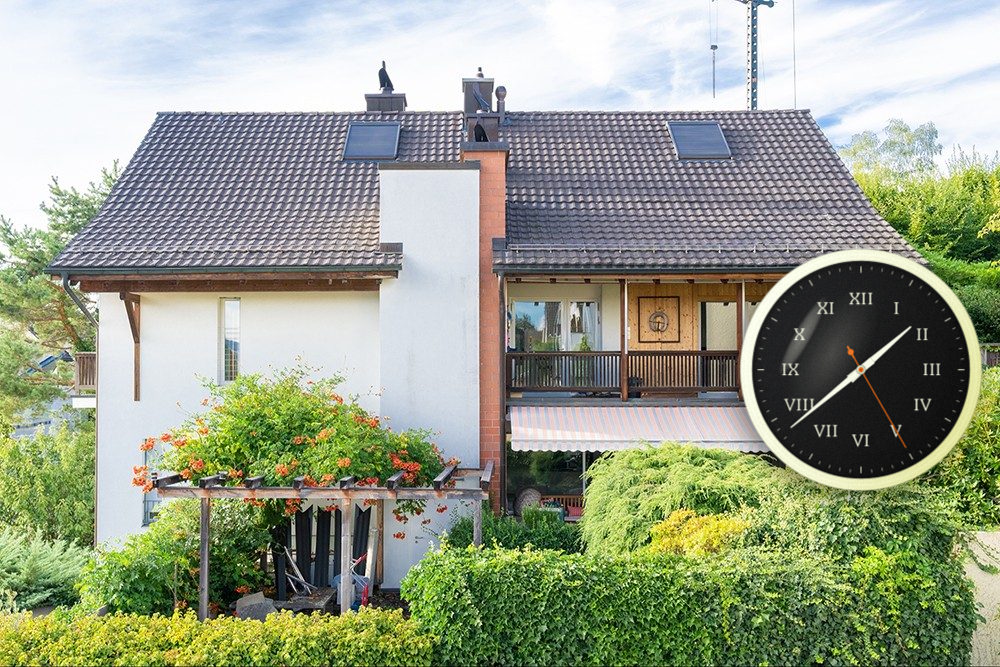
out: 1:38:25
